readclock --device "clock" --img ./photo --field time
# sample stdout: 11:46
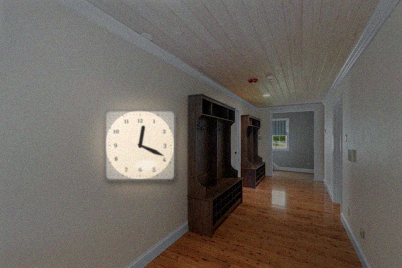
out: 12:19
